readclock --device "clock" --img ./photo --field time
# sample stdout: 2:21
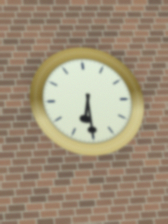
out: 6:30
